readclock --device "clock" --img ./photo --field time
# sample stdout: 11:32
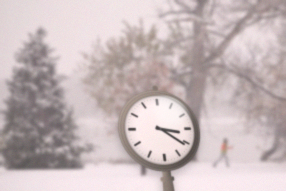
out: 3:21
